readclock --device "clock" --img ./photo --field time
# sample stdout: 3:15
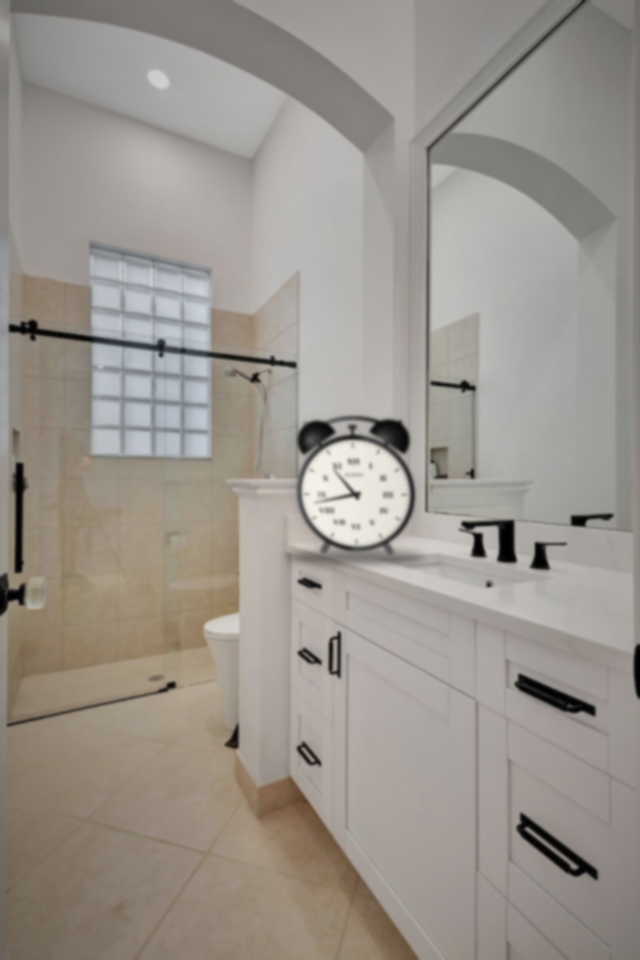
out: 10:43
